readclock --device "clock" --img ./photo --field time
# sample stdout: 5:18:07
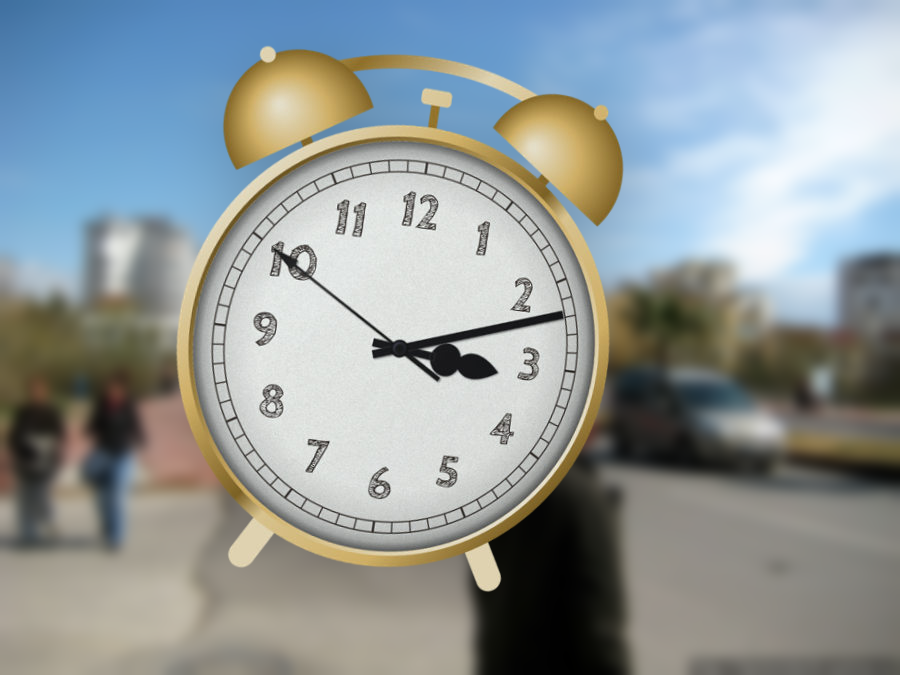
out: 3:11:50
